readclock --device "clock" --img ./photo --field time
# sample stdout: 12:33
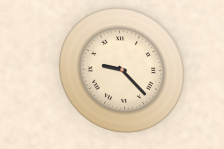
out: 9:23
